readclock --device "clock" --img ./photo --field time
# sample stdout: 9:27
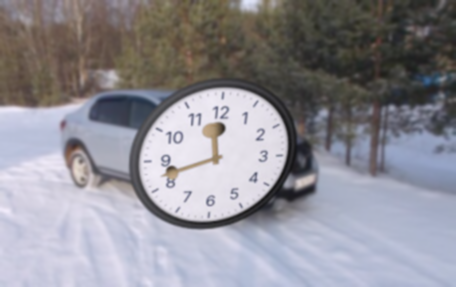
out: 11:42
